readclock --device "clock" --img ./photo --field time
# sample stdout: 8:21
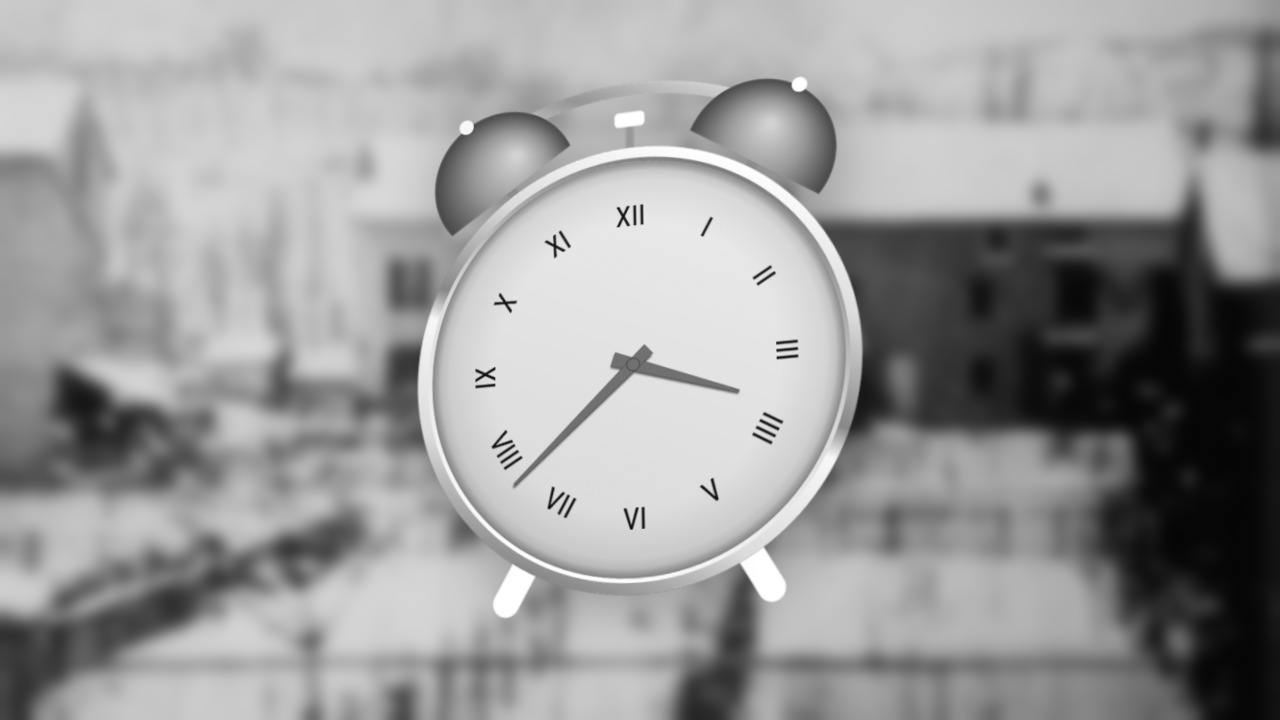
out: 3:38
